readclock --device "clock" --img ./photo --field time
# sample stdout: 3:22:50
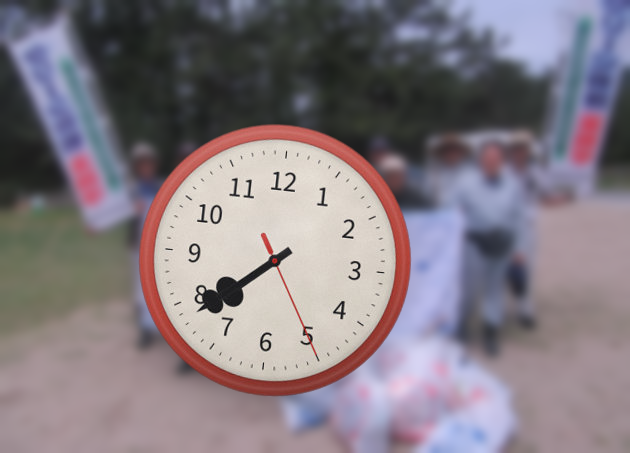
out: 7:38:25
